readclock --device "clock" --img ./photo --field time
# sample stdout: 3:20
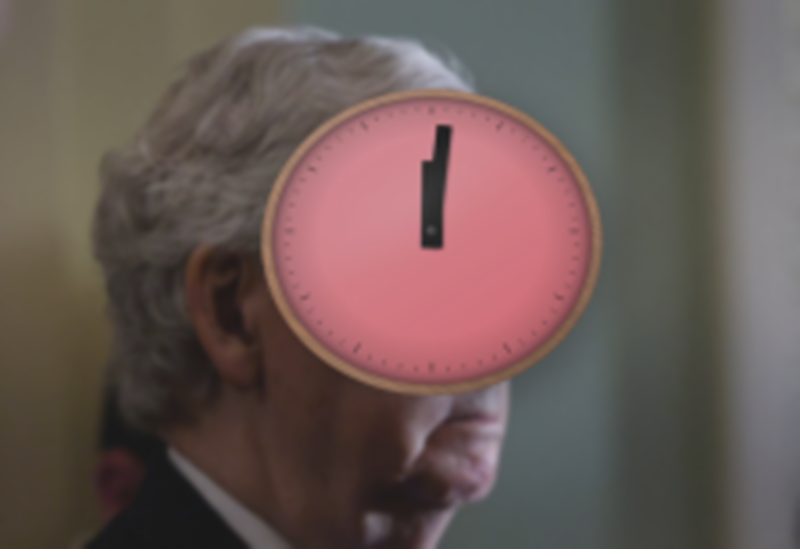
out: 12:01
